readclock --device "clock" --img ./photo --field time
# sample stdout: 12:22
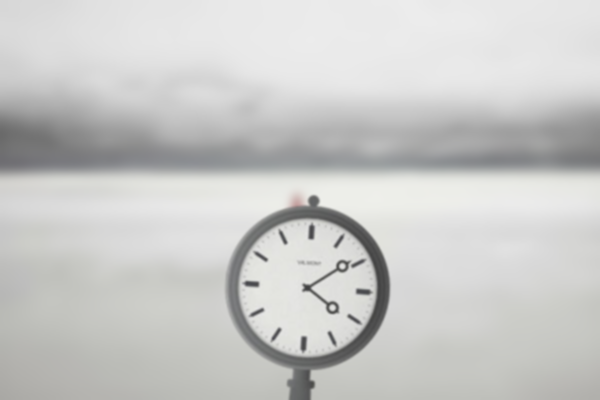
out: 4:09
